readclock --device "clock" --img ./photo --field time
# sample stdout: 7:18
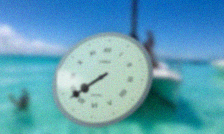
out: 7:38
